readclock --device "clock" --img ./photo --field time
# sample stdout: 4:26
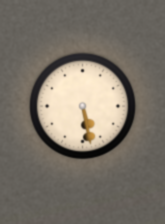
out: 5:28
